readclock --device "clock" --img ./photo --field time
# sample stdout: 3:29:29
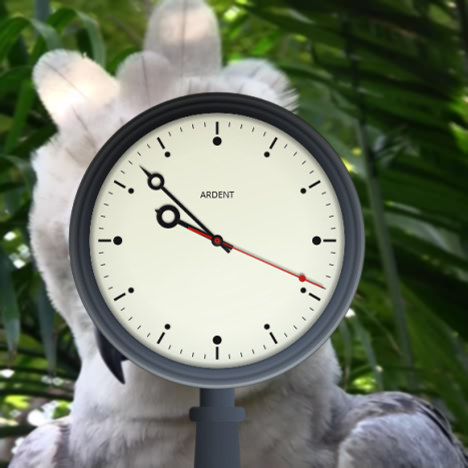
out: 9:52:19
